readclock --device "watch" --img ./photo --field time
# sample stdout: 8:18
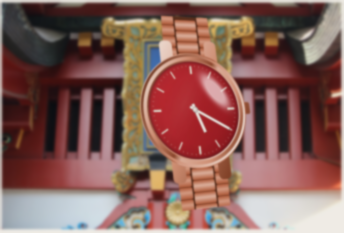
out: 5:20
